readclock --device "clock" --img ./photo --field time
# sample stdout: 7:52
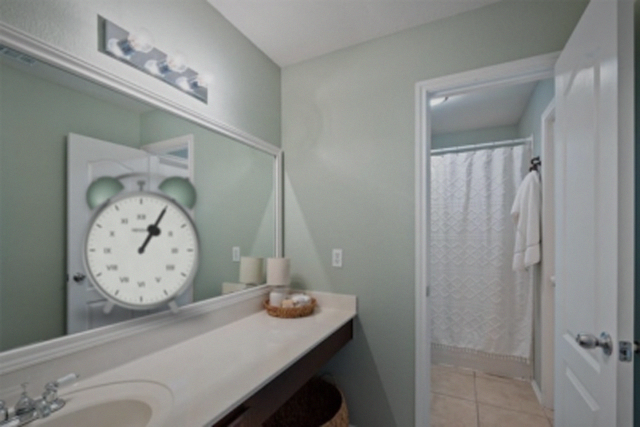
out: 1:05
